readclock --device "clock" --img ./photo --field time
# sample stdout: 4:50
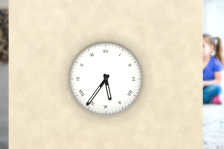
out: 5:36
